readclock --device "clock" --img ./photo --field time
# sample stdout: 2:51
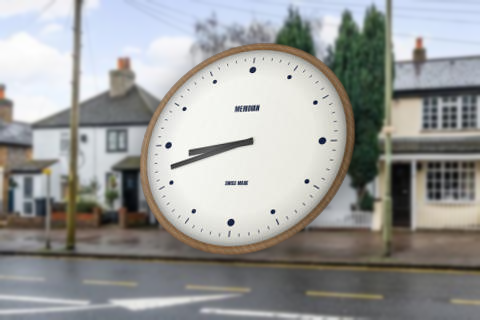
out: 8:42
